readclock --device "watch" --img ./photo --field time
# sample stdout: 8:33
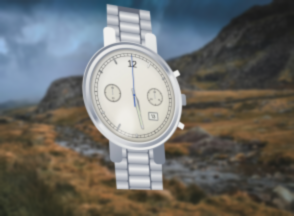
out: 5:28
